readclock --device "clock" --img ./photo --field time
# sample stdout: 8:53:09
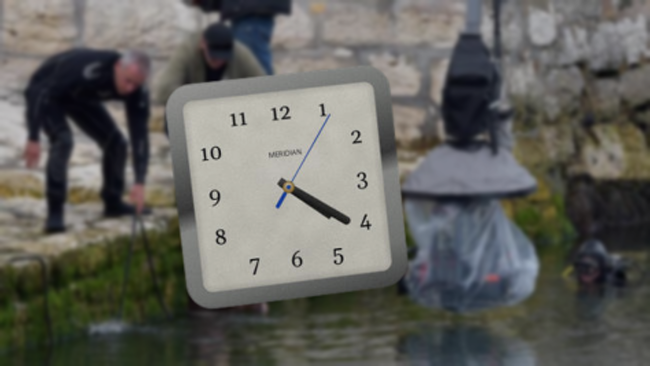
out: 4:21:06
